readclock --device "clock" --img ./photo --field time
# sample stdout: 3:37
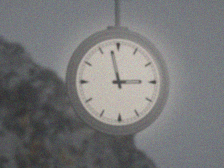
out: 2:58
